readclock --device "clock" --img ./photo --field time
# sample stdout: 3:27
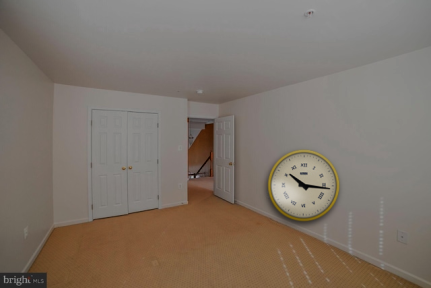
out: 10:16
